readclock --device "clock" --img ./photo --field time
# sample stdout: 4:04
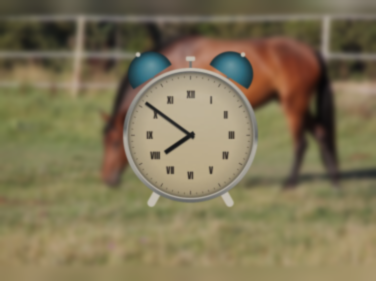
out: 7:51
